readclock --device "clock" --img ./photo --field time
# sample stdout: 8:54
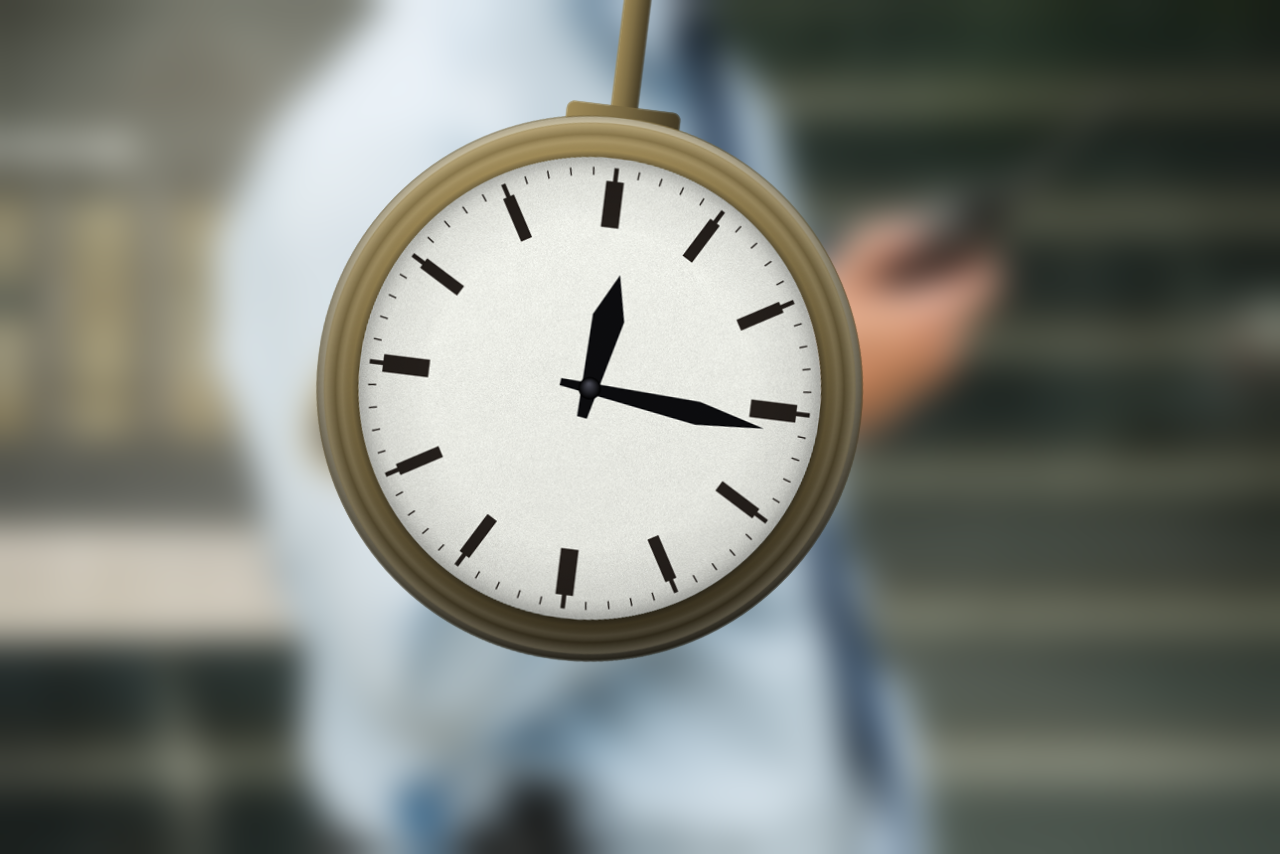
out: 12:16
